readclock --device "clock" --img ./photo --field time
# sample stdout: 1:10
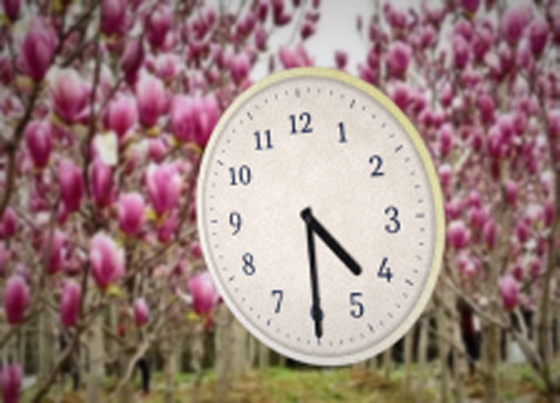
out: 4:30
